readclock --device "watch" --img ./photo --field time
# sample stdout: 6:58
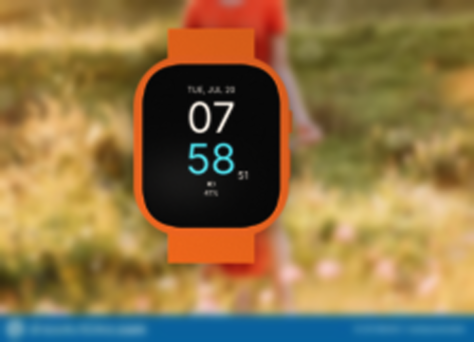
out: 7:58
